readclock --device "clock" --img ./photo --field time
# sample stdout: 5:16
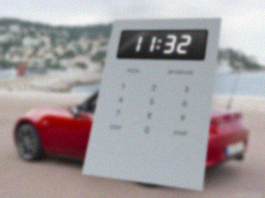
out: 11:32
